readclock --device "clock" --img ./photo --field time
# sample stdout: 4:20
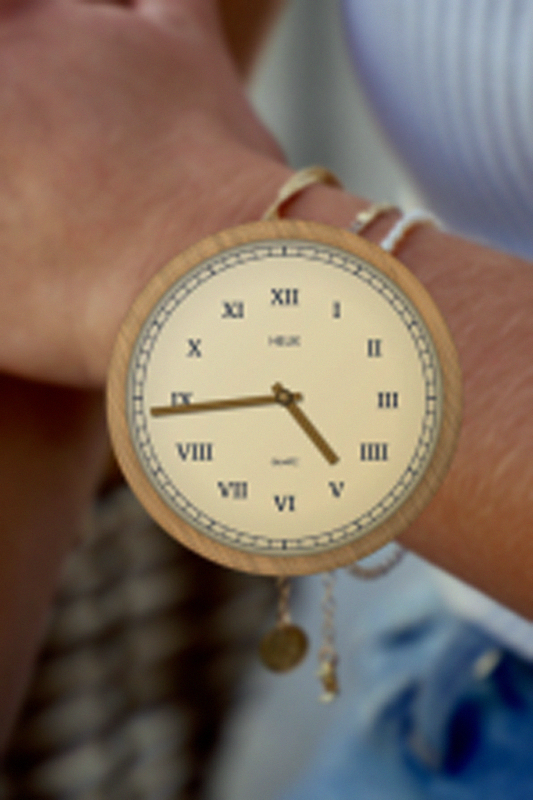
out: 4:44
